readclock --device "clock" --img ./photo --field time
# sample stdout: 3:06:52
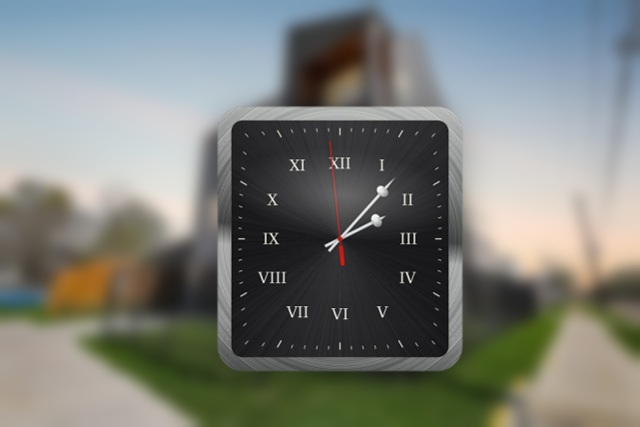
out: 2:06:59
